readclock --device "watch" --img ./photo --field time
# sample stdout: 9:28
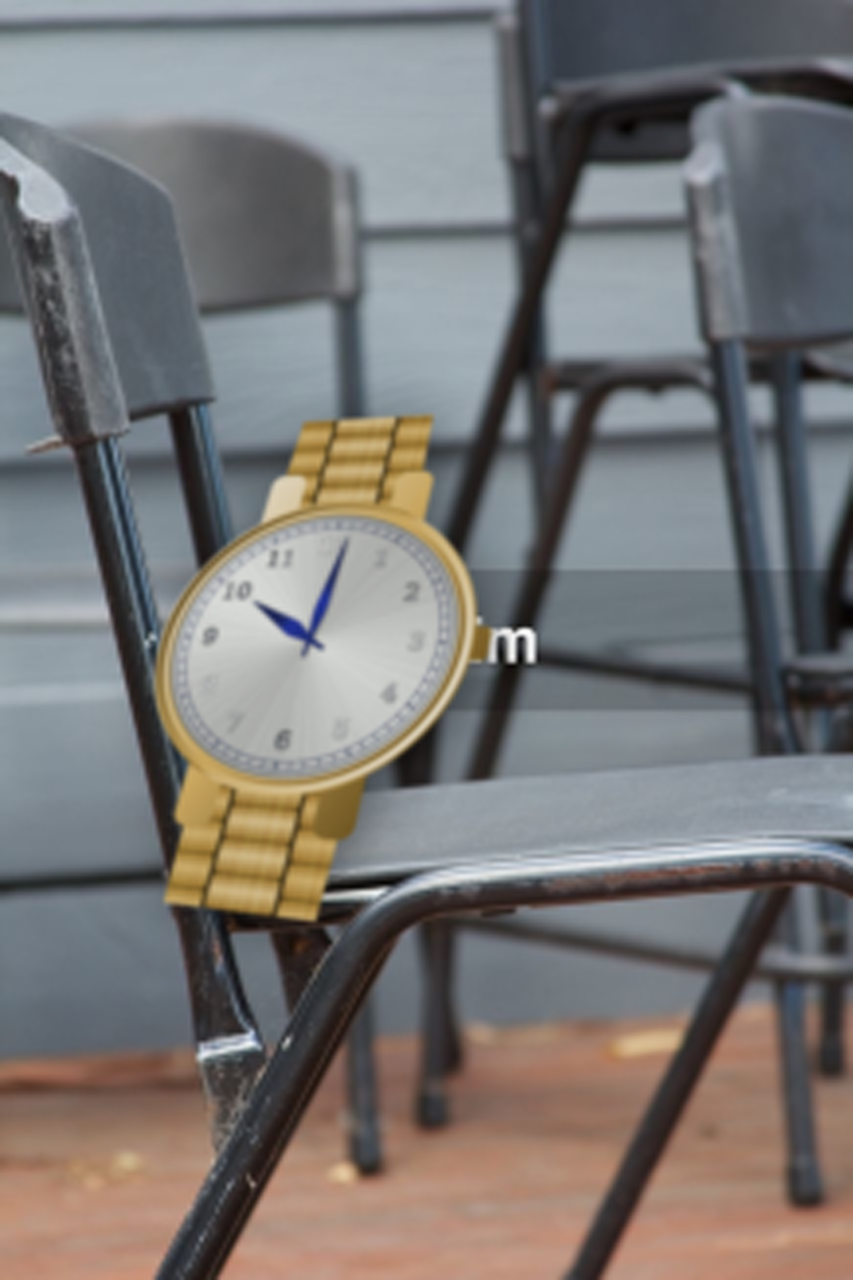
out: 10:01
